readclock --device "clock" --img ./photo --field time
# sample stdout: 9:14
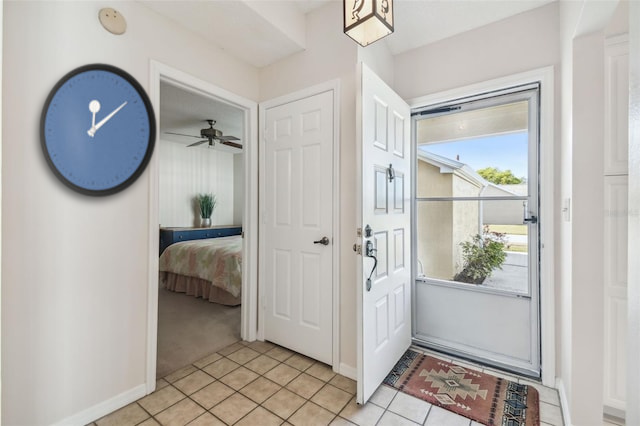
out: 12:09
